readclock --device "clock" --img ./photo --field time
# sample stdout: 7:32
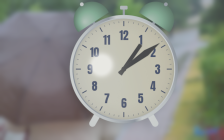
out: 1:09
